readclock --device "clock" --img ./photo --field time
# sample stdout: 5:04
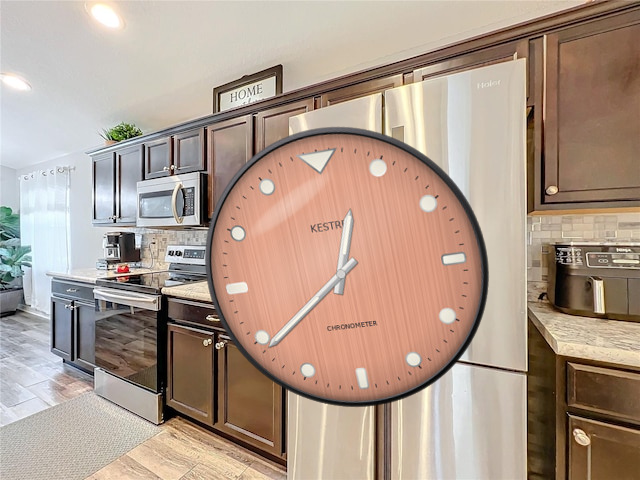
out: 12:39
